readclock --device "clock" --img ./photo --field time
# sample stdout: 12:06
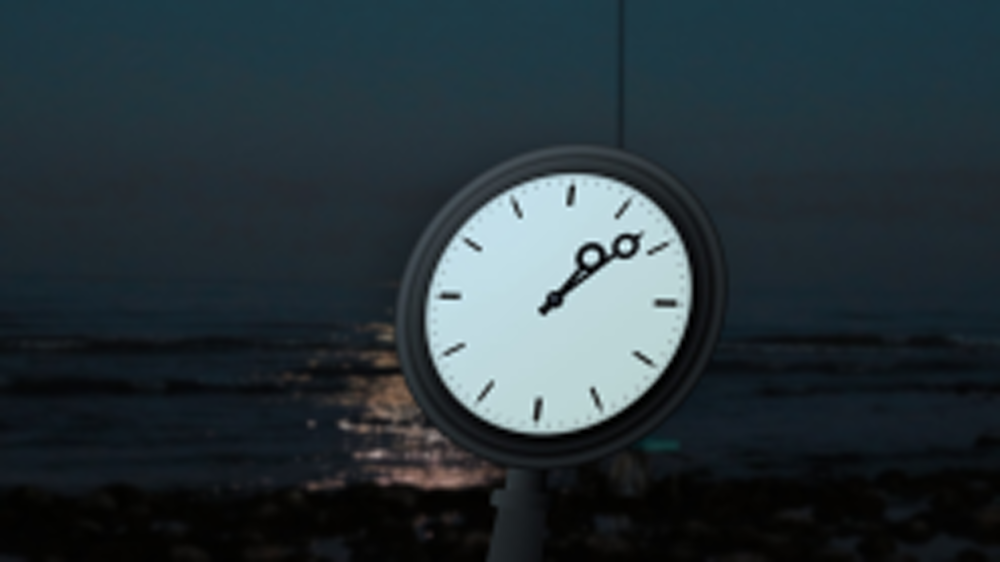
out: 1:08
